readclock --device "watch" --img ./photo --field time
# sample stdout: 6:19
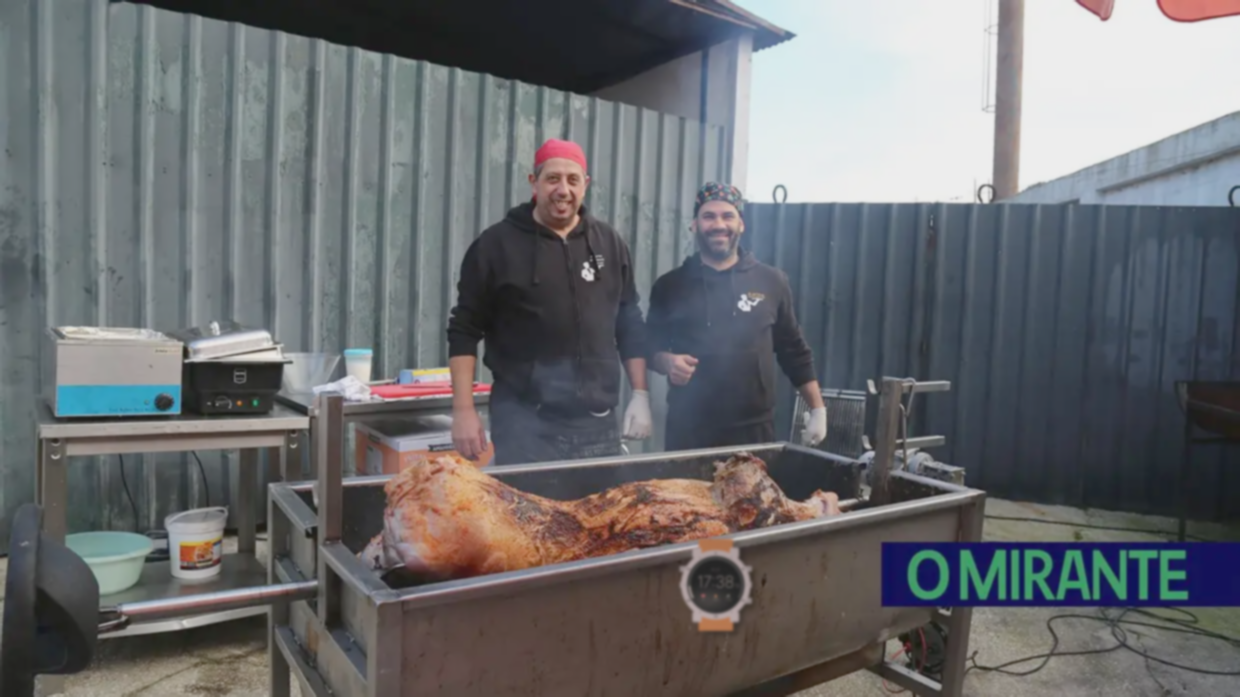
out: 17:38
